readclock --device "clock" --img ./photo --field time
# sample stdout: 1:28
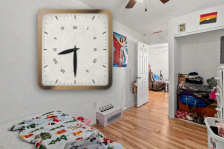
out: 8:30
